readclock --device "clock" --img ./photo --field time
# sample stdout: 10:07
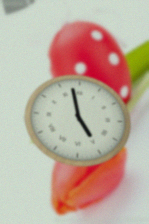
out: 4:58
